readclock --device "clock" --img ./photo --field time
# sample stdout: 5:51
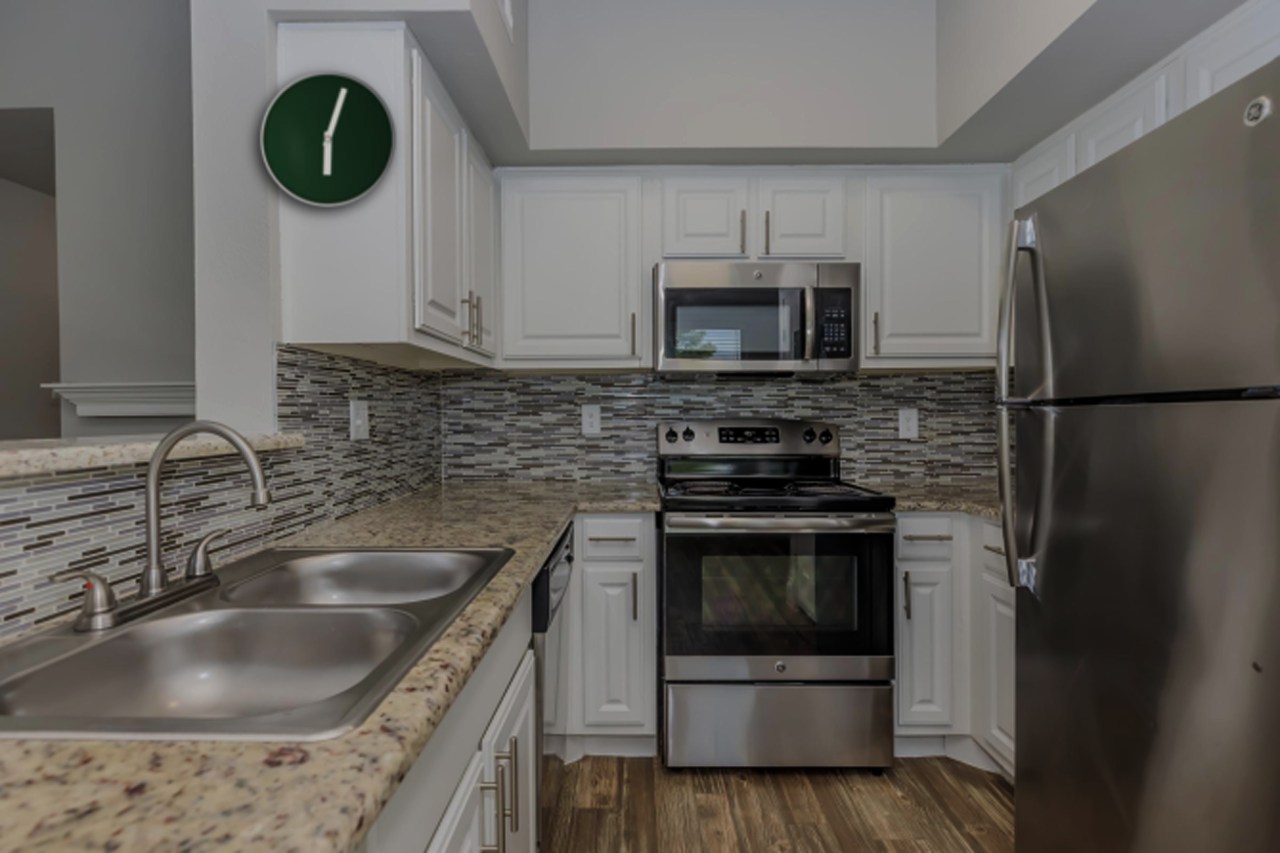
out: 6:03
